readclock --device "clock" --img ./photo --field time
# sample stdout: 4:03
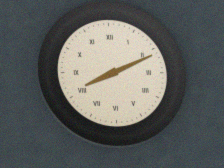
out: 8:11
